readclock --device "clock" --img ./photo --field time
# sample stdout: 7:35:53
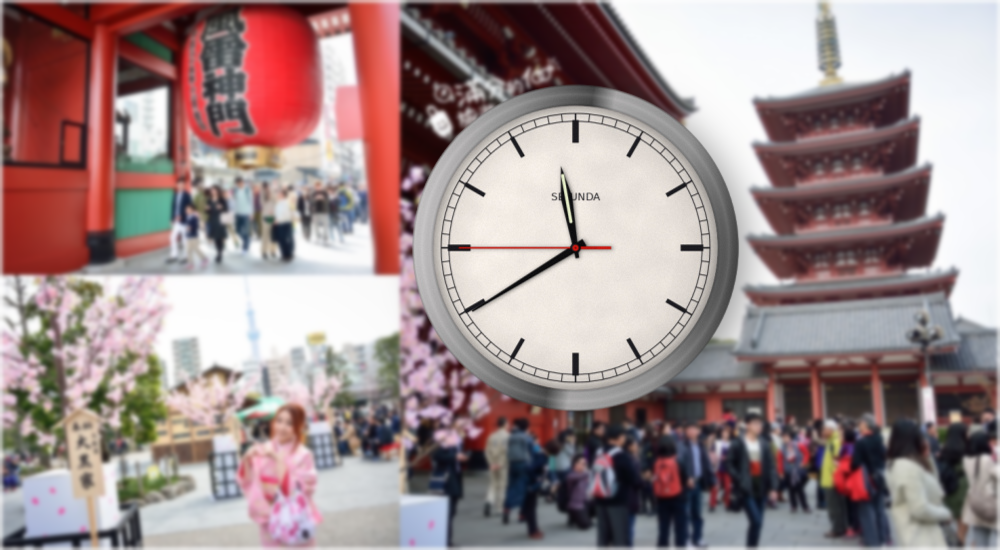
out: 11:39:45
